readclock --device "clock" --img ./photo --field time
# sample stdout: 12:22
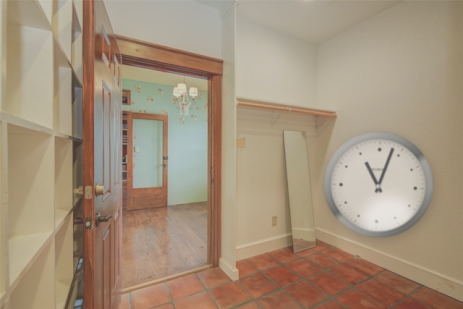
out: 11:03
